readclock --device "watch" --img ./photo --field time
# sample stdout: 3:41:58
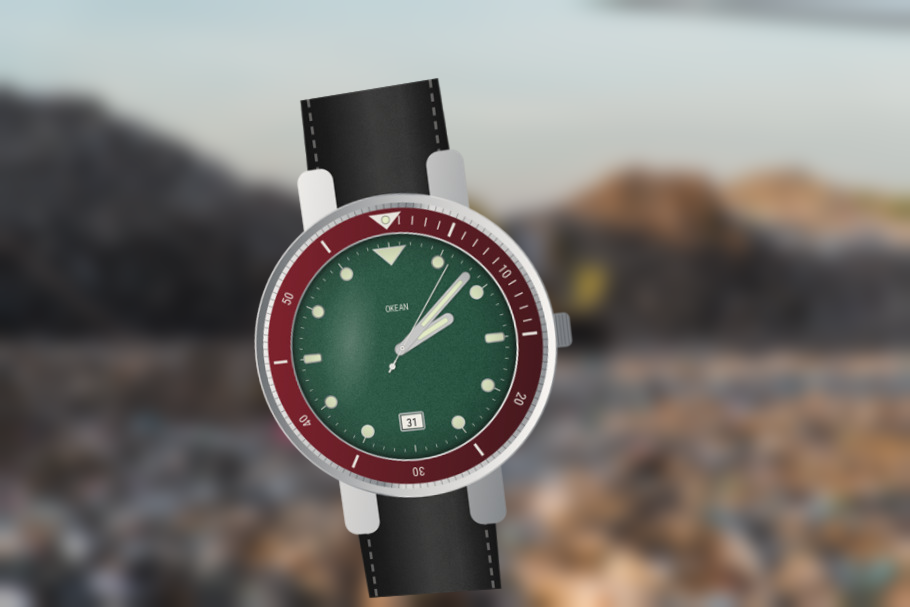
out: 2:08:06
